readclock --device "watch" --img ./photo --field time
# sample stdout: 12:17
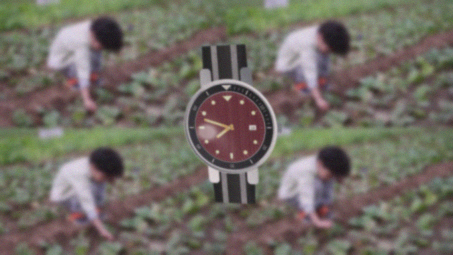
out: 7:48
